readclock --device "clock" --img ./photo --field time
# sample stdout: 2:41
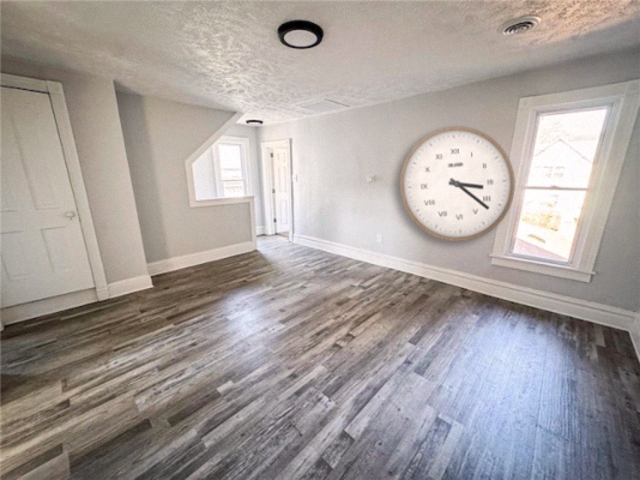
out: 3:22
